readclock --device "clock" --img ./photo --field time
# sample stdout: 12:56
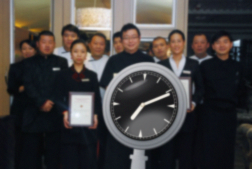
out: 7:11
